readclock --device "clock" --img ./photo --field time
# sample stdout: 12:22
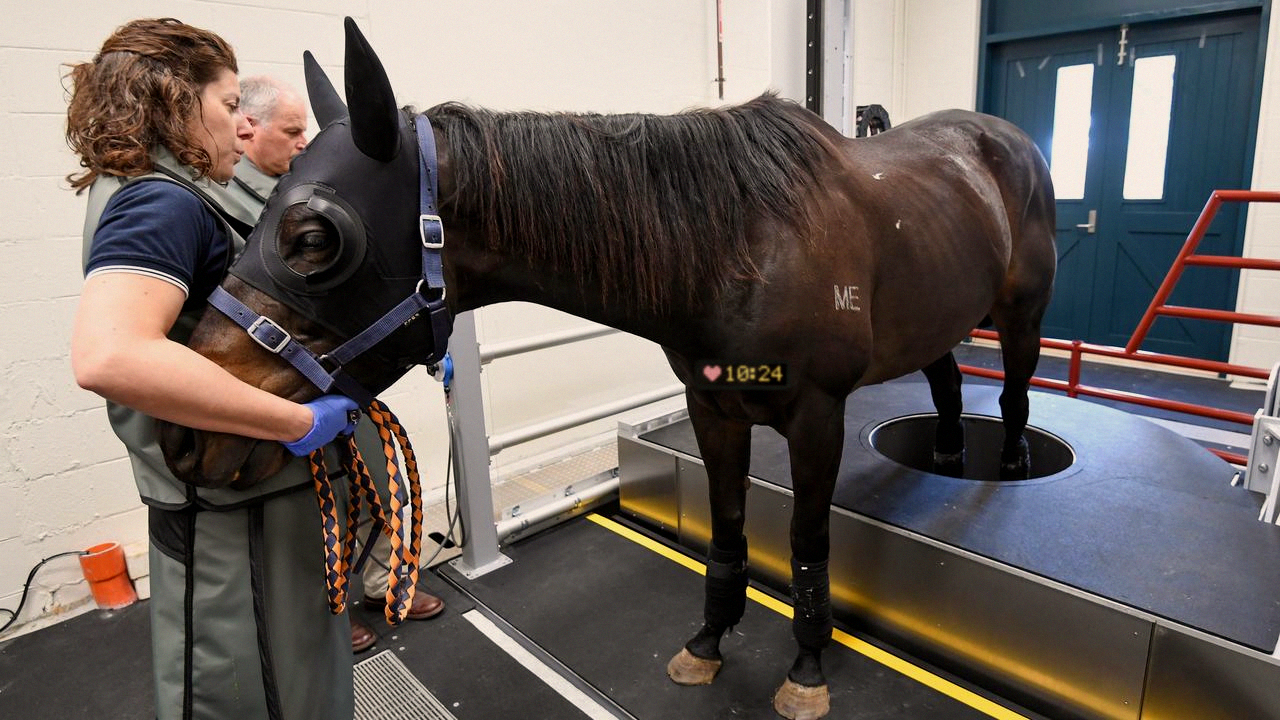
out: 10:24
